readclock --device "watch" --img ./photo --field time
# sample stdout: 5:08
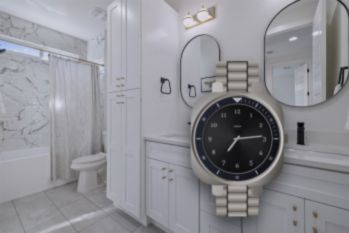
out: 7:14
